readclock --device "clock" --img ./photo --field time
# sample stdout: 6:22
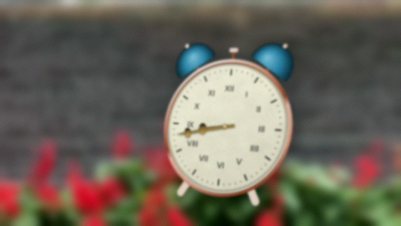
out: 8:43
